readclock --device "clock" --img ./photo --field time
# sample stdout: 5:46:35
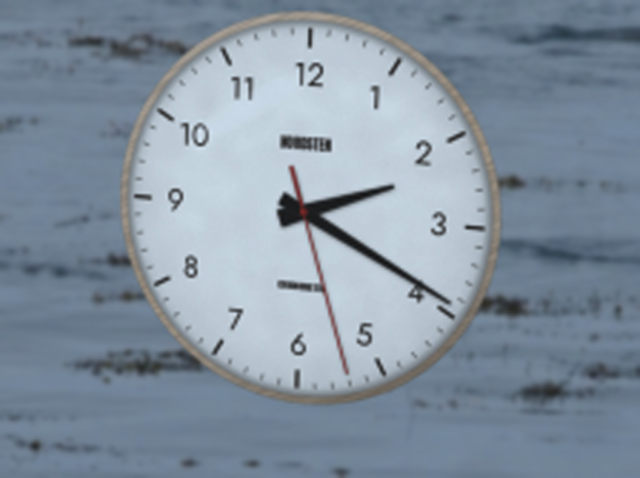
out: 2:19:27
